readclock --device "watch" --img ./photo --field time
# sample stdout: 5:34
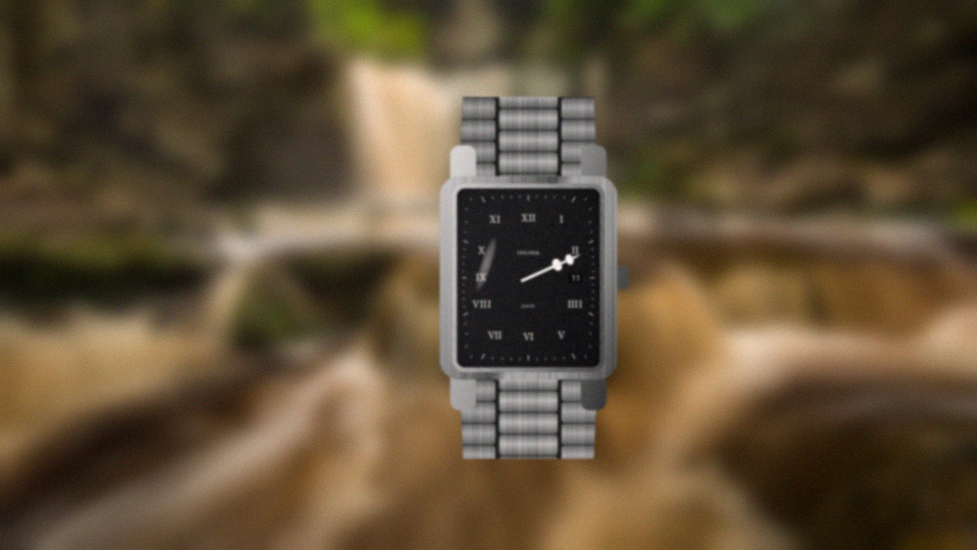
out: 2:11
